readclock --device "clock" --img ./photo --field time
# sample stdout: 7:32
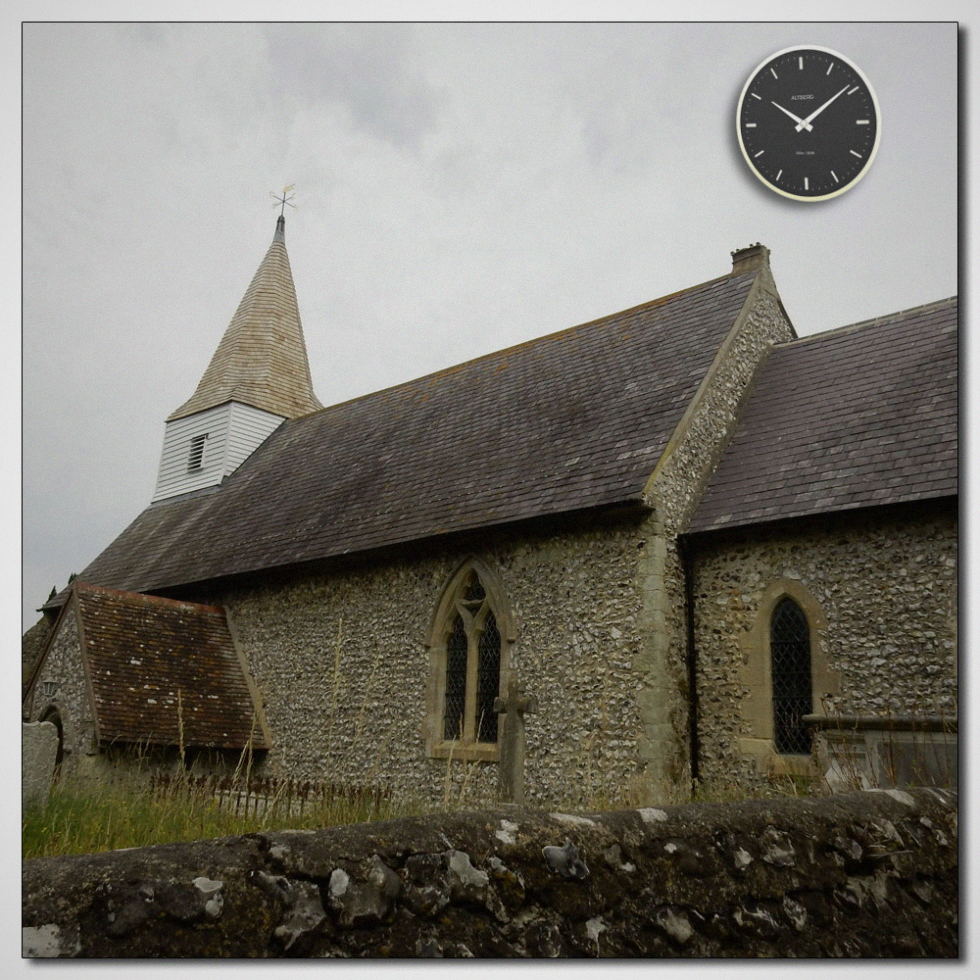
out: 10:09
